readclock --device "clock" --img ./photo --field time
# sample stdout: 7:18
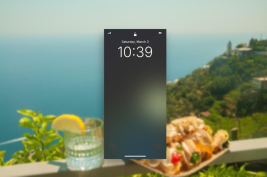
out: 10:39
